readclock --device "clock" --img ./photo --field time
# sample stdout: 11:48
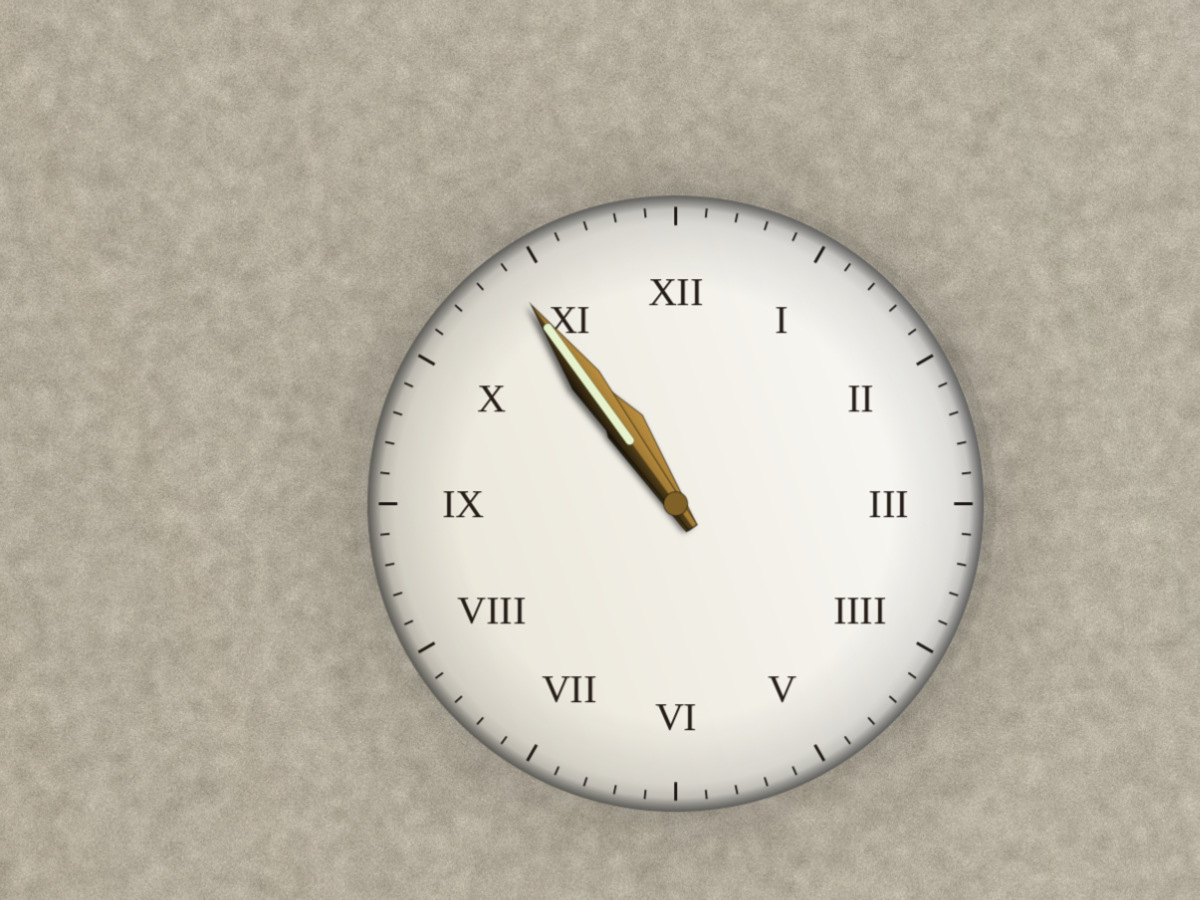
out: 10:54
